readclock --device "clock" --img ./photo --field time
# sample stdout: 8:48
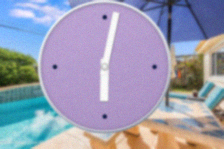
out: 6:02
